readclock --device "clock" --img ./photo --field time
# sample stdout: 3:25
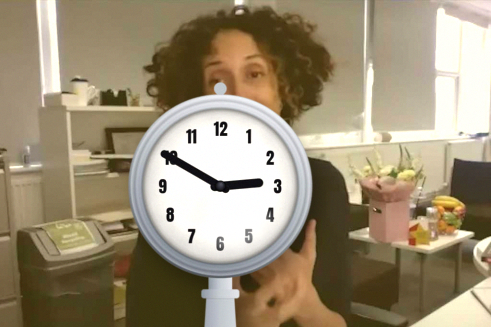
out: 2:50
